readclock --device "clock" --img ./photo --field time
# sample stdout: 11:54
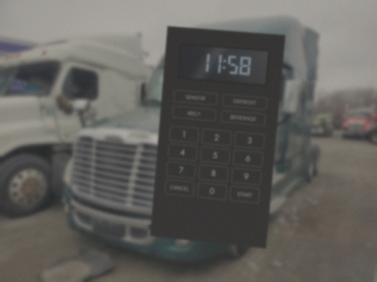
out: 11:58
